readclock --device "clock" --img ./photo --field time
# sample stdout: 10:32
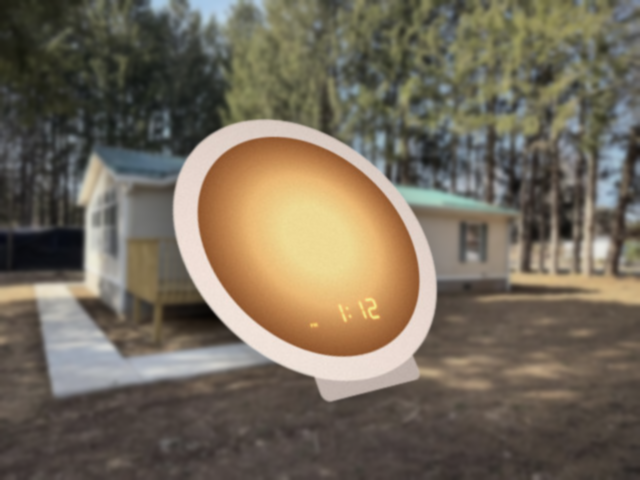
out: 1:12
